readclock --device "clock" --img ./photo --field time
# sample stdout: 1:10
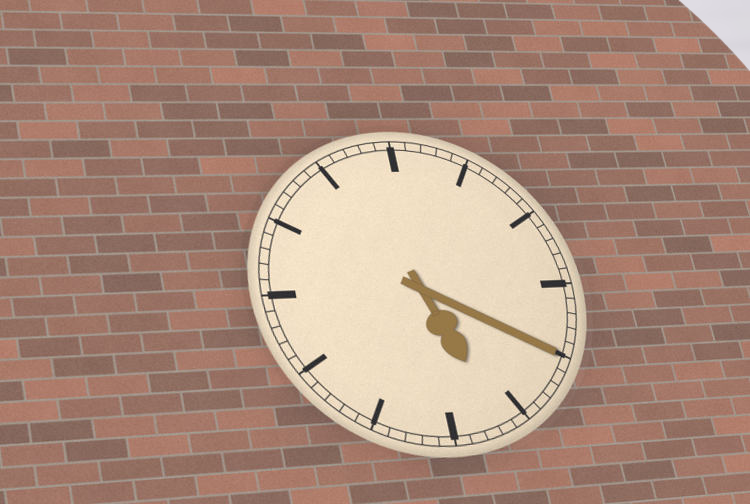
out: 5:20
